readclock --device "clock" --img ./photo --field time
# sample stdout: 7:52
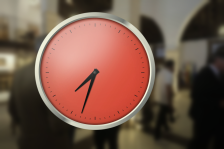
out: 7:33
